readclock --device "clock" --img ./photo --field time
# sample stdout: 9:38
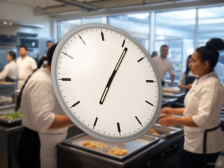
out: 7:06
